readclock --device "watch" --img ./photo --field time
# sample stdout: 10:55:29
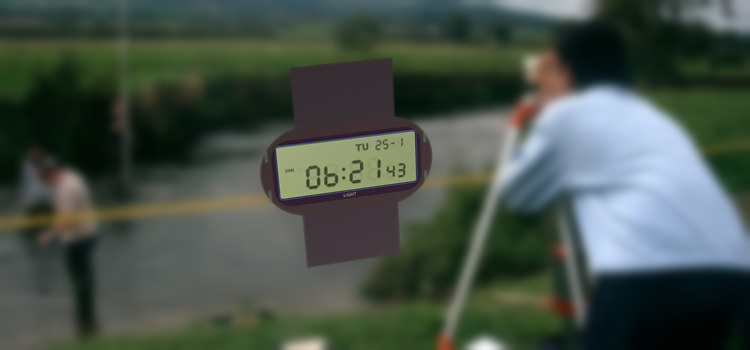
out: 6:21:43
